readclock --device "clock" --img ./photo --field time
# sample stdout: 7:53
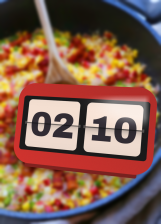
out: 2:10
